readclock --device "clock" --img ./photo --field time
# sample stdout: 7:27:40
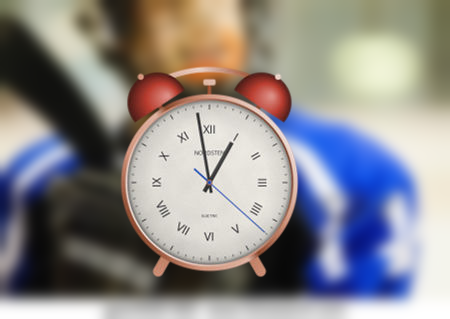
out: 12:58:22
